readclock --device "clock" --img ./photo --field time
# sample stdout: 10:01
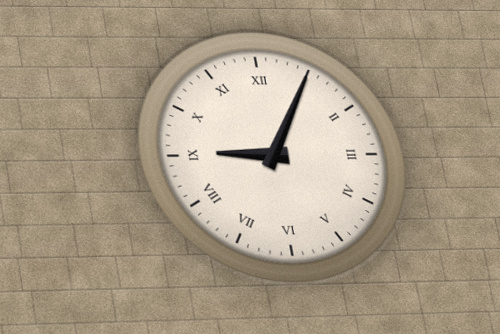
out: 9:05
